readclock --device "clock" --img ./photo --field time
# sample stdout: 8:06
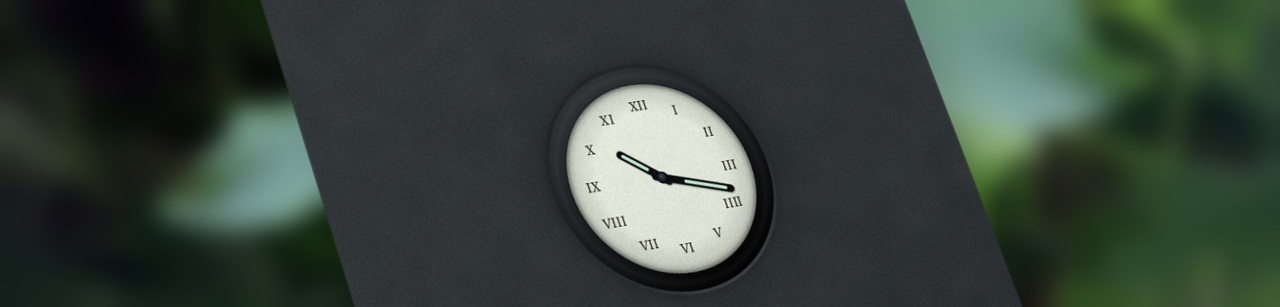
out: 10:18
